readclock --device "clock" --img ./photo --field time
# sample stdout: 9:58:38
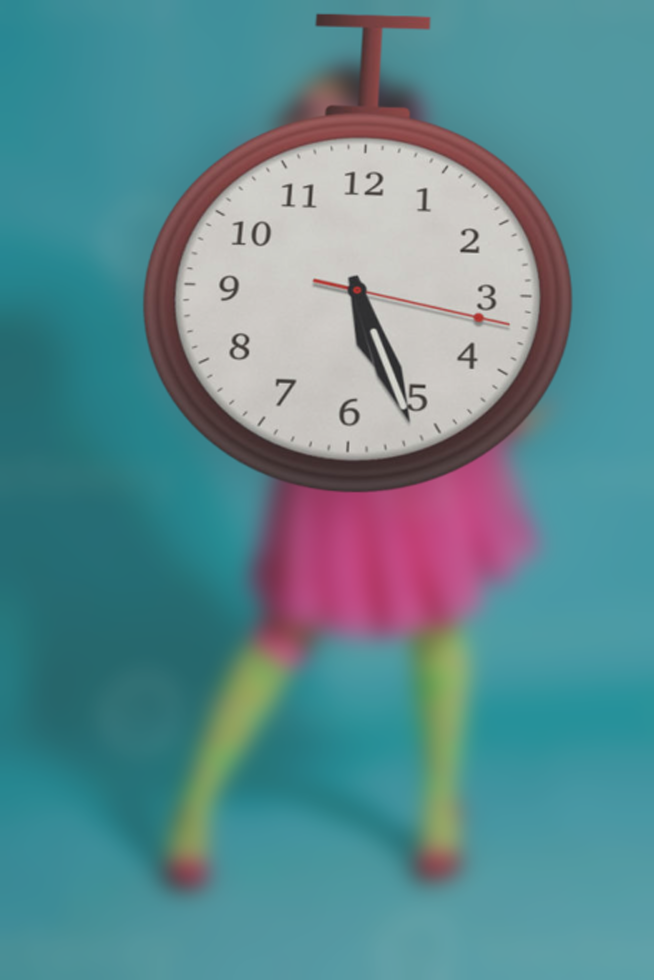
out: 5:26:17
